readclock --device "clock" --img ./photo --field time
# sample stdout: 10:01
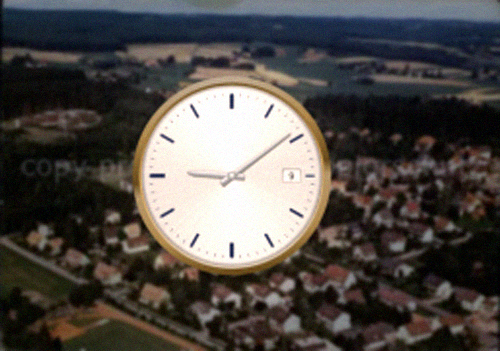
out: 9:09
